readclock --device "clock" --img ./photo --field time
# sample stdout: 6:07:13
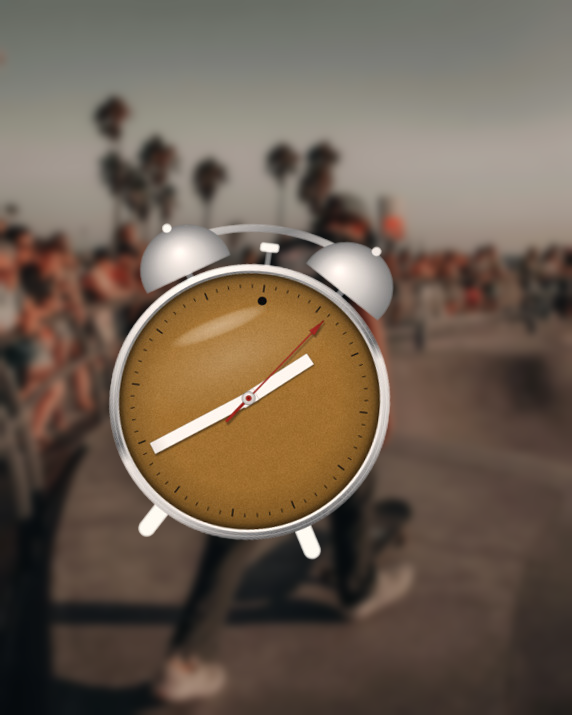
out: 1:39:06
